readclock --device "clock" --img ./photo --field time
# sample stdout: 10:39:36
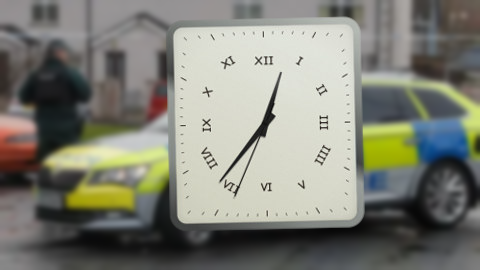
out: 12:36:34
